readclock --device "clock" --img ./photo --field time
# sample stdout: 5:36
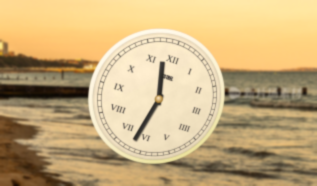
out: 11:32
